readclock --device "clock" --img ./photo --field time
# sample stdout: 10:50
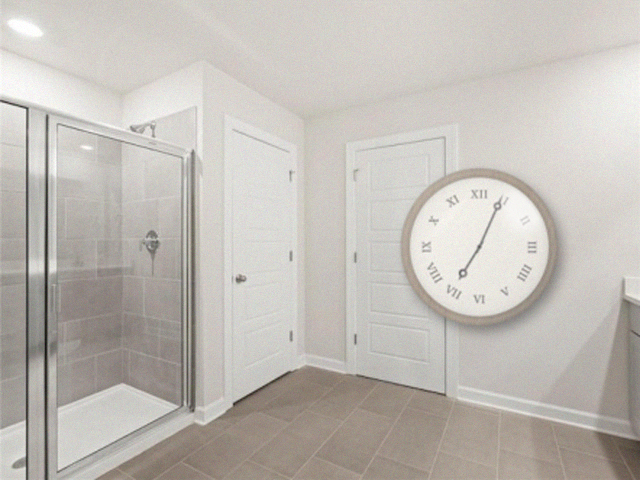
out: 7:04
